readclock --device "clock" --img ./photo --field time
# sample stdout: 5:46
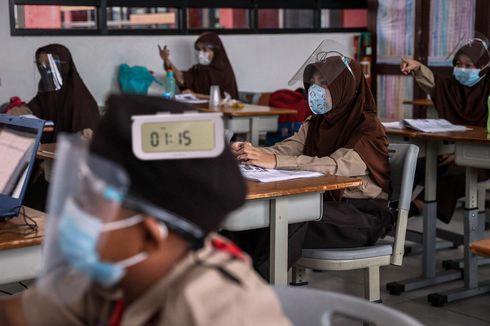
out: 1:15
